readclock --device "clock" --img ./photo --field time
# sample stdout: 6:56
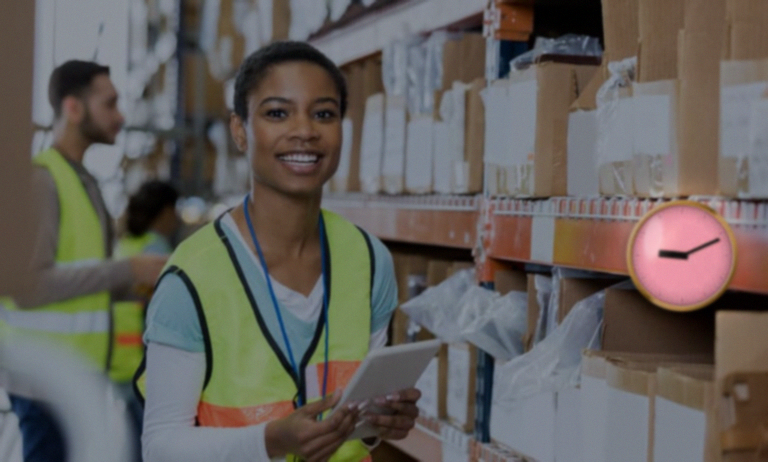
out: 9:11
